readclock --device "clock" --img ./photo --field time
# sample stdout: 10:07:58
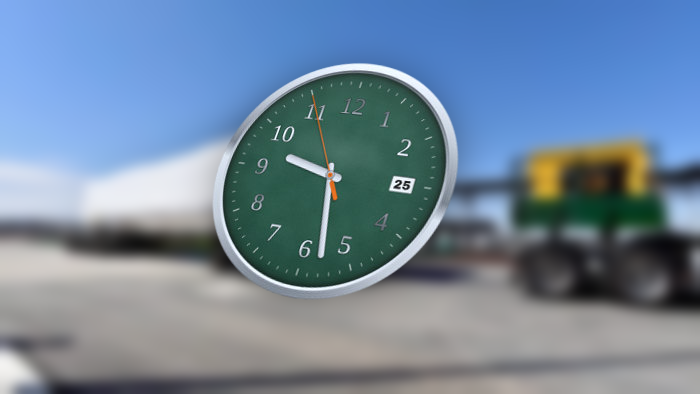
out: 9:27:55
